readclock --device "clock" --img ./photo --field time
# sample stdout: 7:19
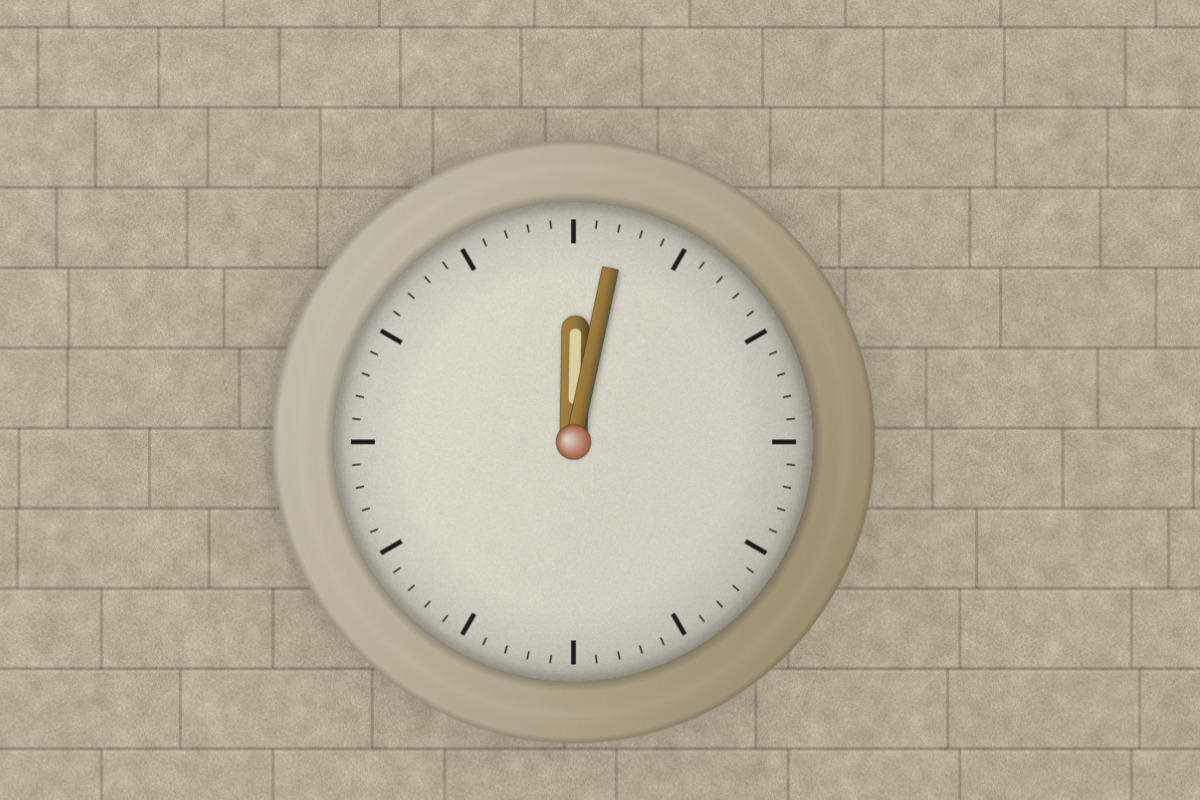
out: 12:02
